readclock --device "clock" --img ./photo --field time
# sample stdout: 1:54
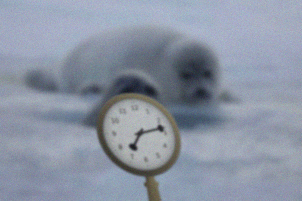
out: 7:13
